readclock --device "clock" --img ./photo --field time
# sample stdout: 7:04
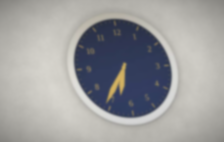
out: 6:36
